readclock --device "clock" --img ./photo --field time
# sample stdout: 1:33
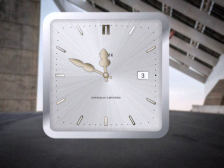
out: 11:49
